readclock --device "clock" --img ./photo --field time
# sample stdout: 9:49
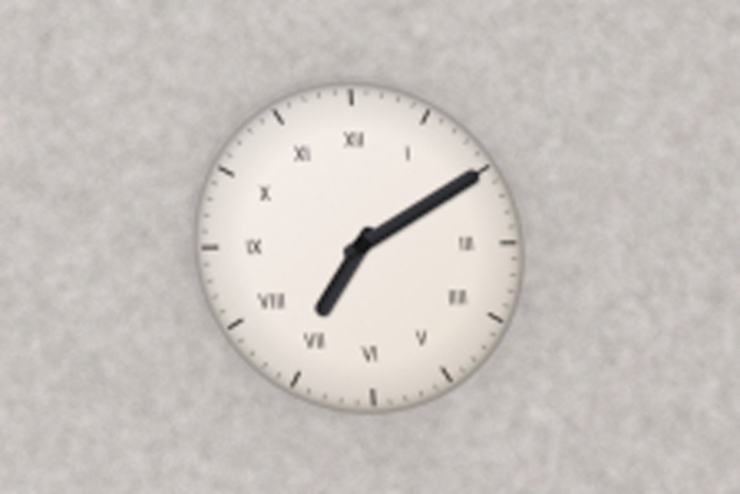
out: 7:10
